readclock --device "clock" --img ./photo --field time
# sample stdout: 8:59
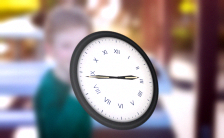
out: 2:44
